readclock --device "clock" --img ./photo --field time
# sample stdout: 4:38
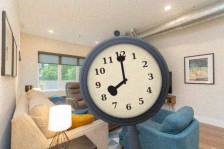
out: 8:00
